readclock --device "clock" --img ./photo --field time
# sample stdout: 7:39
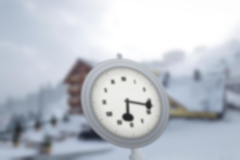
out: 6:17
